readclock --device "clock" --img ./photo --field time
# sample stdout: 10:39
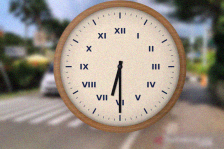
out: 6:30
